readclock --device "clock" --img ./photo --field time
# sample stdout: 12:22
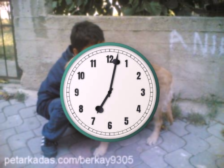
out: 7:02
